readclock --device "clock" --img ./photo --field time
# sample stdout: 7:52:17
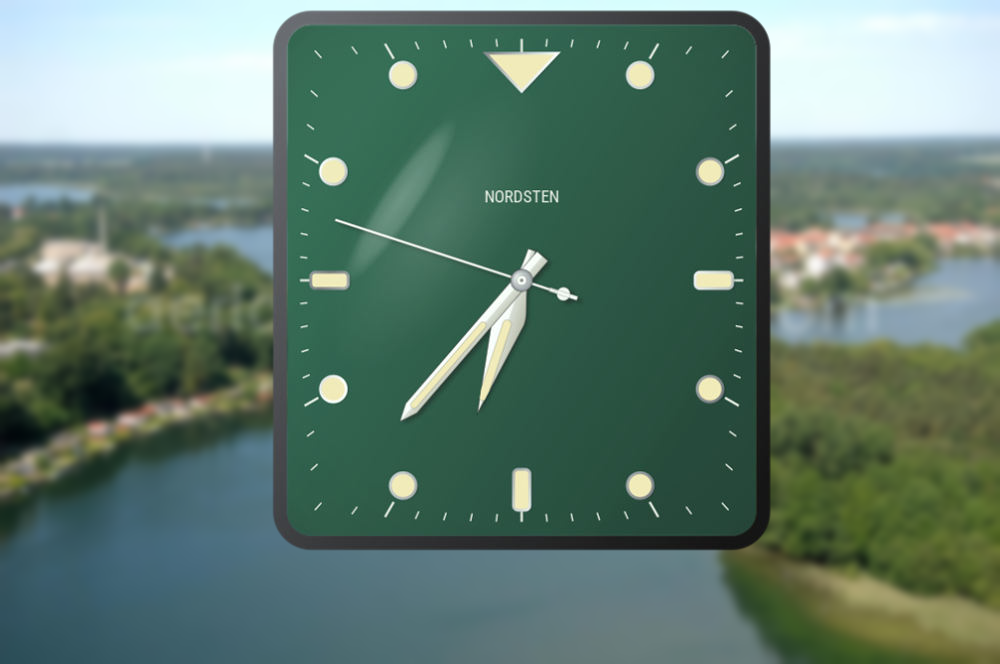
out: 6:36:48
